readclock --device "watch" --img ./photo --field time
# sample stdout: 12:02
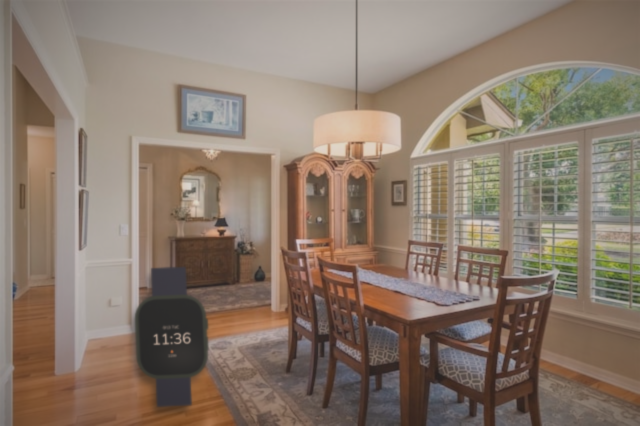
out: 11:36
